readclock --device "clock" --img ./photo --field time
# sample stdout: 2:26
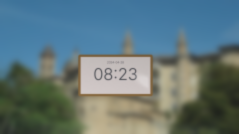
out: 8:23
